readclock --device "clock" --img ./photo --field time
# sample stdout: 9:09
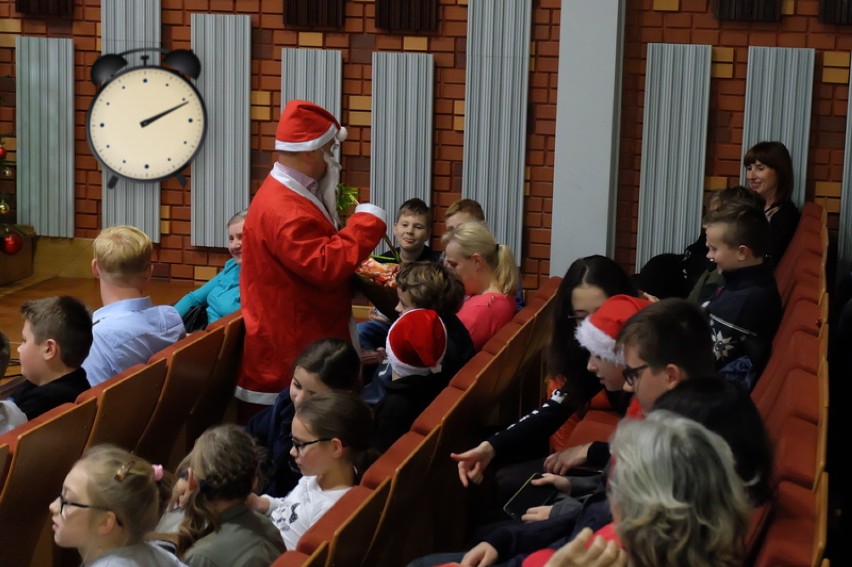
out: 2:11
